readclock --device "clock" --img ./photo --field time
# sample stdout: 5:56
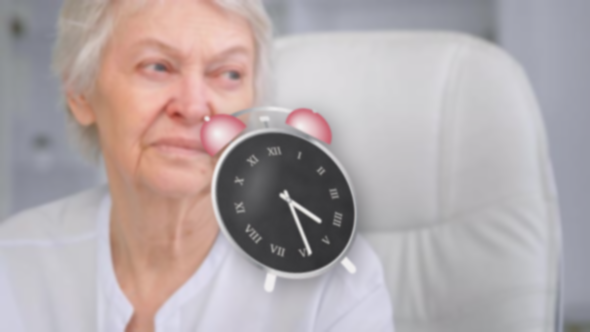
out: 4:29
